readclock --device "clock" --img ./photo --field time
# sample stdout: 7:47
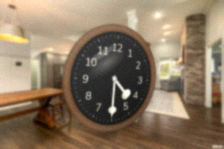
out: 4:30
